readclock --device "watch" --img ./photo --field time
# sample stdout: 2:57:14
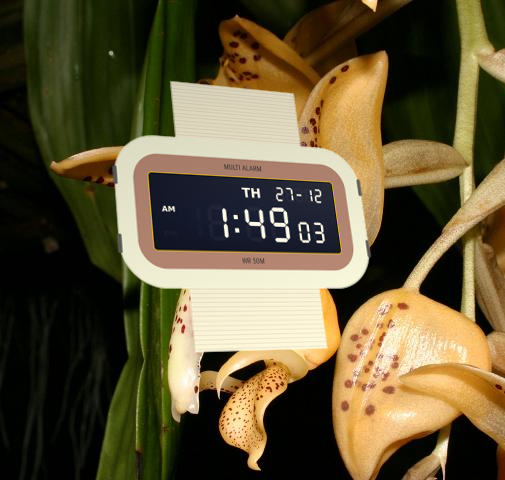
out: 1:49:03
